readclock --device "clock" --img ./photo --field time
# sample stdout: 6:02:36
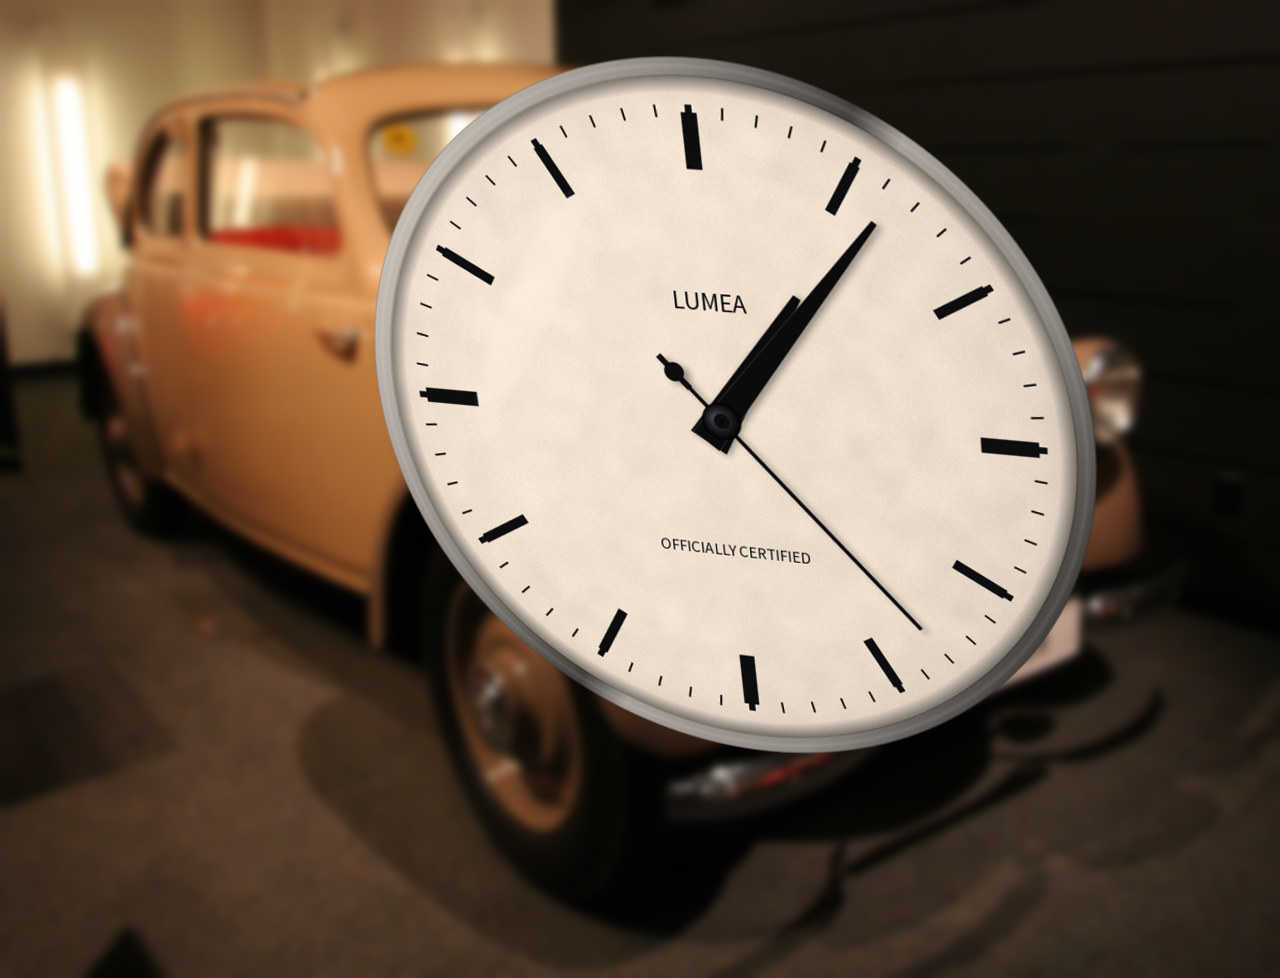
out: 1:06:23
